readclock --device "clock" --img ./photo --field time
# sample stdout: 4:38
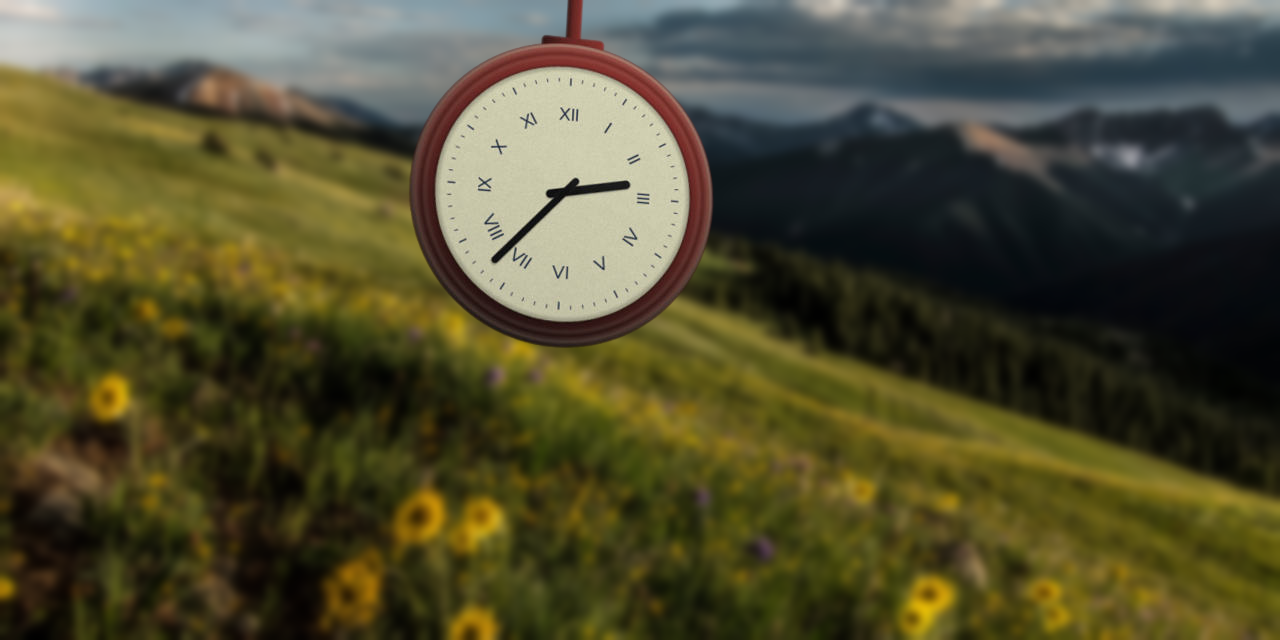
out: 2:37
